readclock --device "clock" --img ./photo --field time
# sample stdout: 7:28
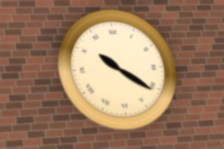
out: 10:21
